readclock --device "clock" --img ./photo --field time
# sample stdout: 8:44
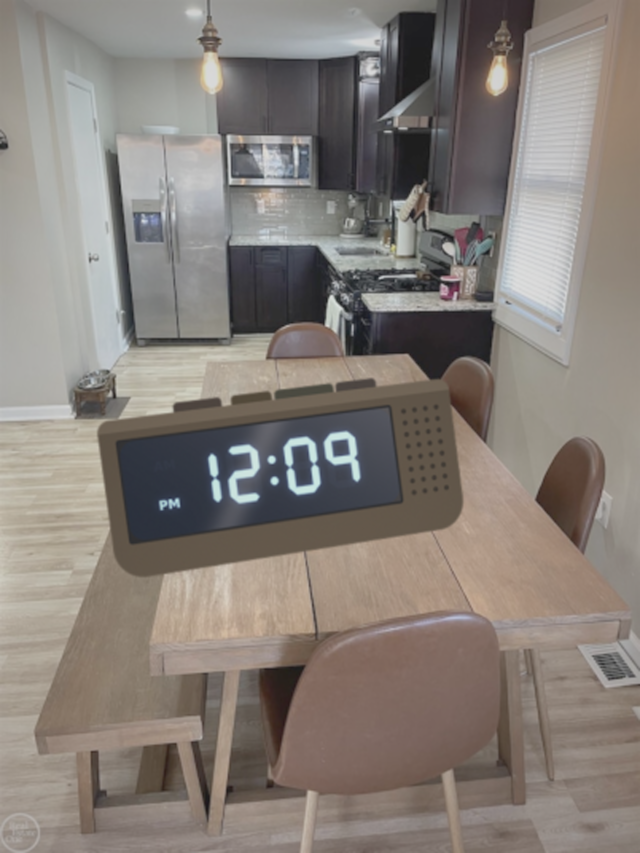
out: 12:09
